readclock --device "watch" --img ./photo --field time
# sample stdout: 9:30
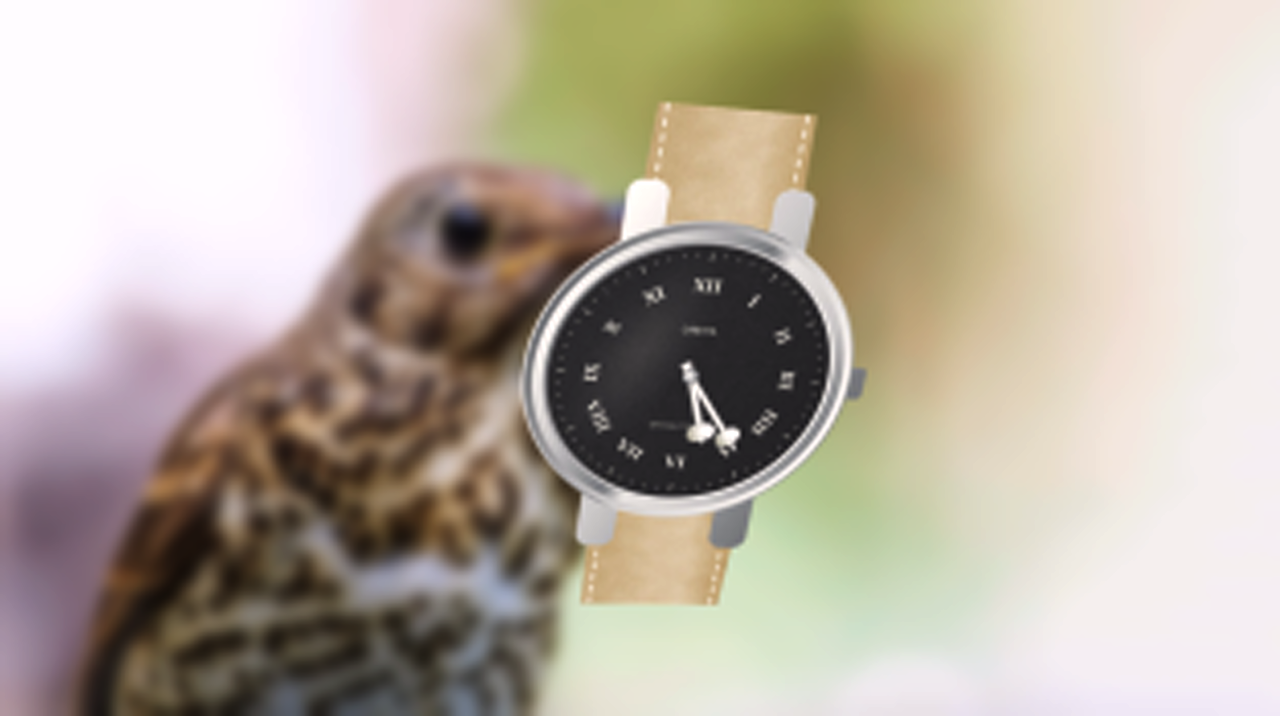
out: 5:24
